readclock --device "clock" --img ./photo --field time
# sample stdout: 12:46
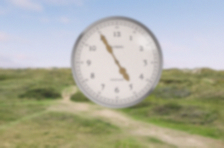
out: 4:55
